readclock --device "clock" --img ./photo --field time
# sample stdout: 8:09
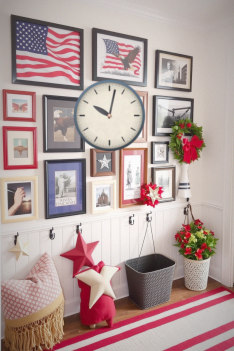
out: 10:02
